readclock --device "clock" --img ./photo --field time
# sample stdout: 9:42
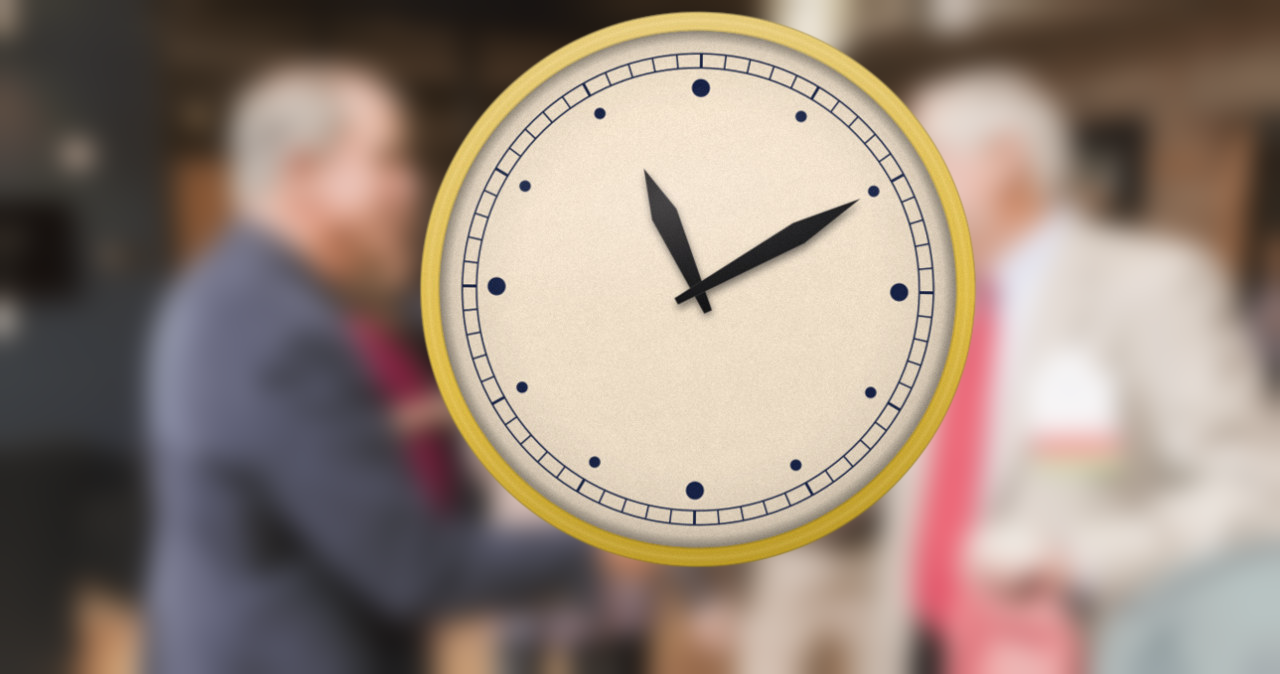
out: 11:10
